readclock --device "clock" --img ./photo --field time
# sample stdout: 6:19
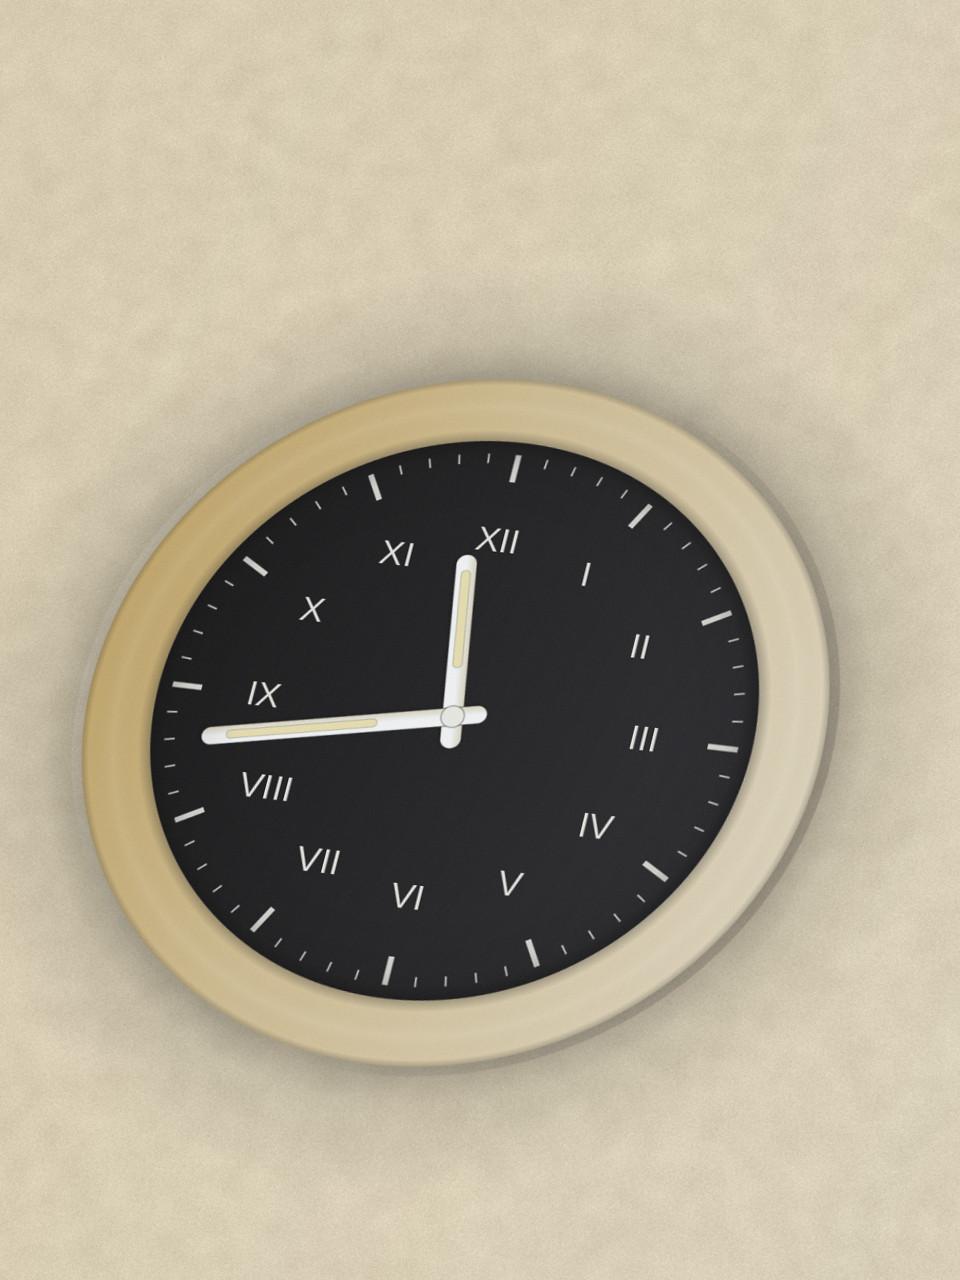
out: 11:43
